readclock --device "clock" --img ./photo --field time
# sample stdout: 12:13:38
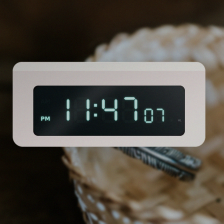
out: 11:47:07
